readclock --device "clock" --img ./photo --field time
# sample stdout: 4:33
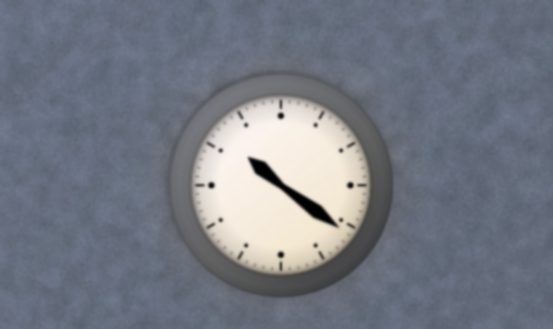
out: 10:21
